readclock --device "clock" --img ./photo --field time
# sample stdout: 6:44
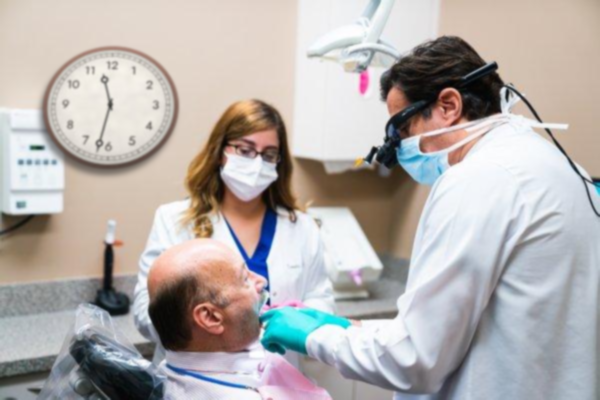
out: 11:32
